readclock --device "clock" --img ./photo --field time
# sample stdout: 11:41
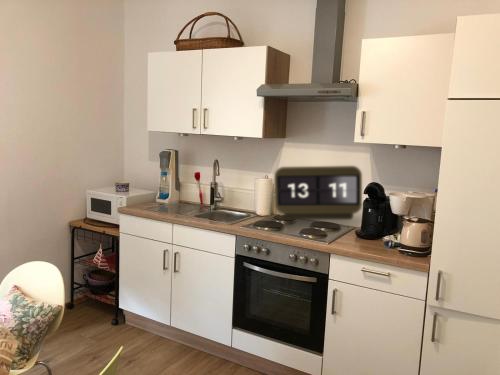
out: 13:11
